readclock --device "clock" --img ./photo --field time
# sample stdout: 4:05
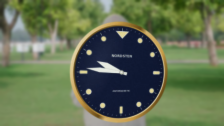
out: 9:46
